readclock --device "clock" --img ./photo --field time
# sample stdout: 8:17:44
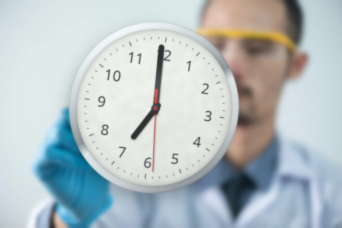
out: 6:59:29
